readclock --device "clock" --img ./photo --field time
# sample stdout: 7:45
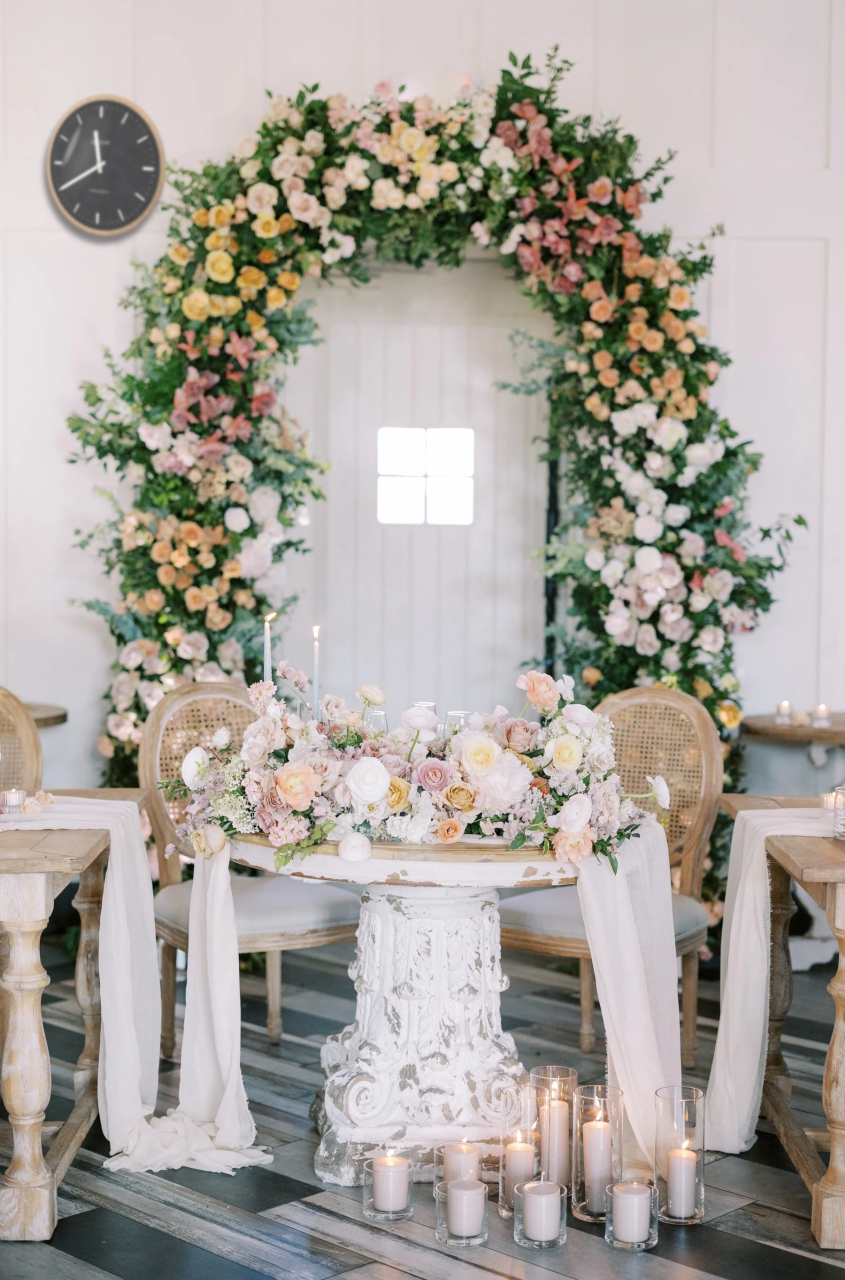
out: 11:40
